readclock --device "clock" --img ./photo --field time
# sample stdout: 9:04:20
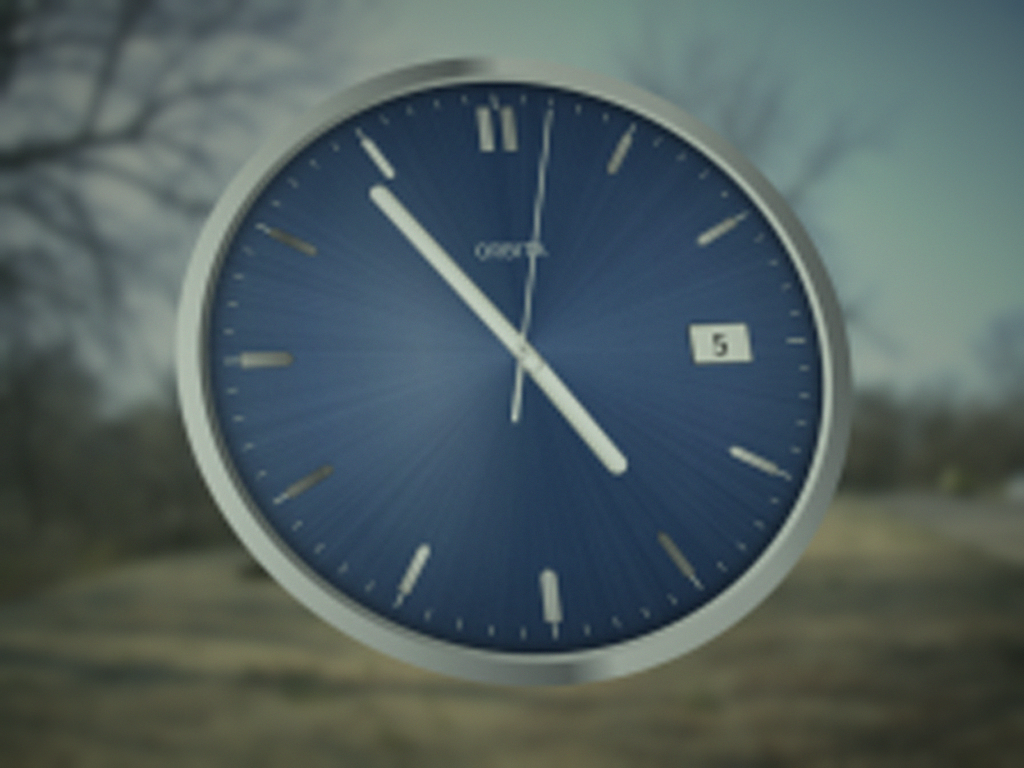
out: 4:54:02
